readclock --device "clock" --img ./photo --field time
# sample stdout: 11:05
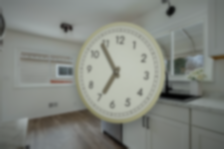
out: 6:54
